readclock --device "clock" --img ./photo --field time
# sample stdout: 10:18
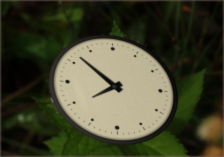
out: 7:52
